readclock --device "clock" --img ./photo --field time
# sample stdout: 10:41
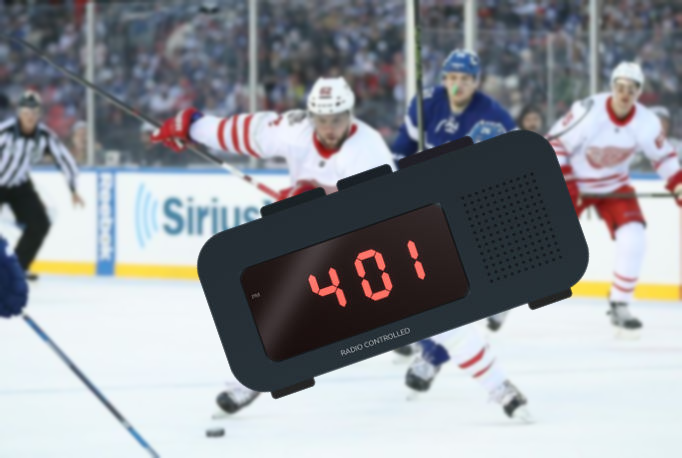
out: 4:01
